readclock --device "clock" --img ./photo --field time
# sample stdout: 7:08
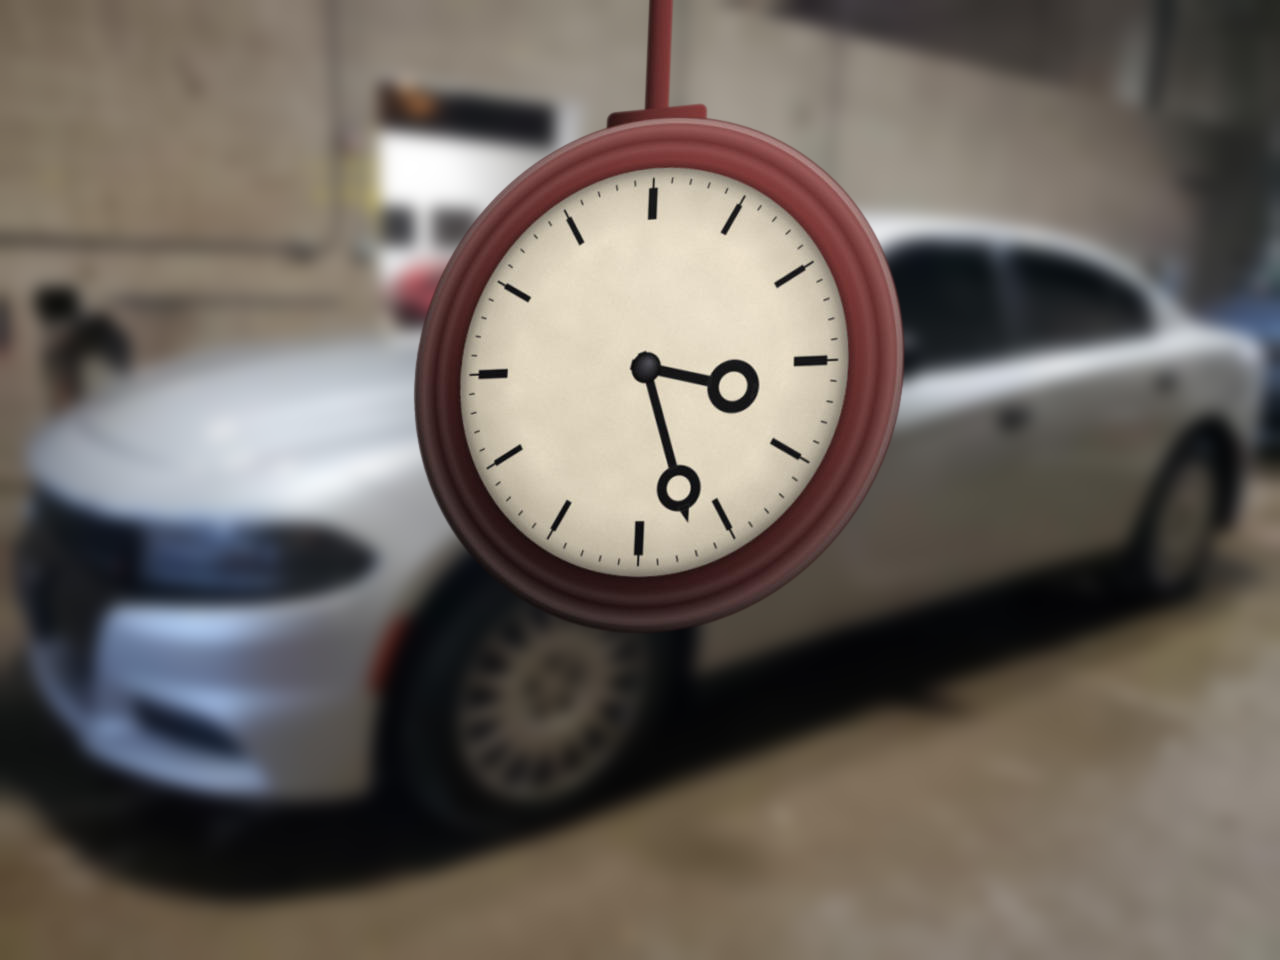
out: 3:27
